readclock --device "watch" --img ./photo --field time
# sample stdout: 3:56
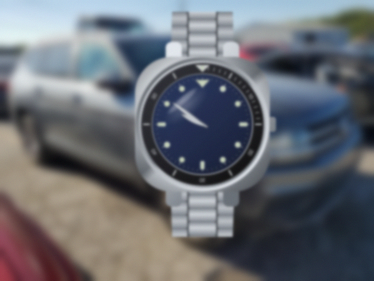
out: 9:51
